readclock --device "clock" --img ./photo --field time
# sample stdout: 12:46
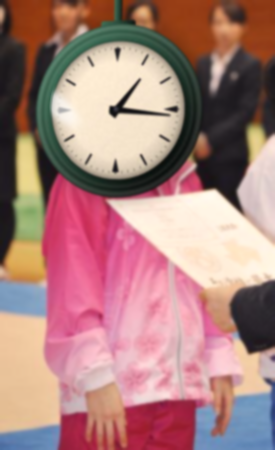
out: 1:16
